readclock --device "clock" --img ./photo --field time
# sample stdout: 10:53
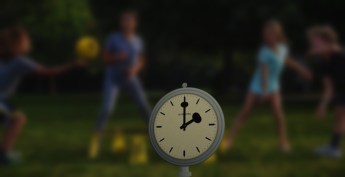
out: 2:00
